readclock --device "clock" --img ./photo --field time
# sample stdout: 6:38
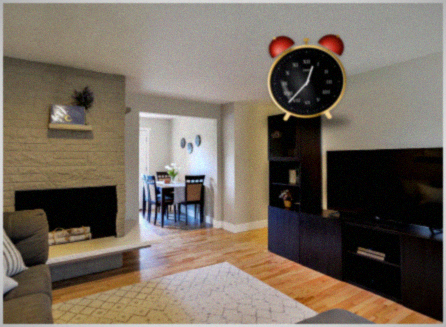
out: 12:37
